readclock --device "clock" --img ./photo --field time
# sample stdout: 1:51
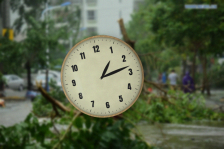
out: 1:13
